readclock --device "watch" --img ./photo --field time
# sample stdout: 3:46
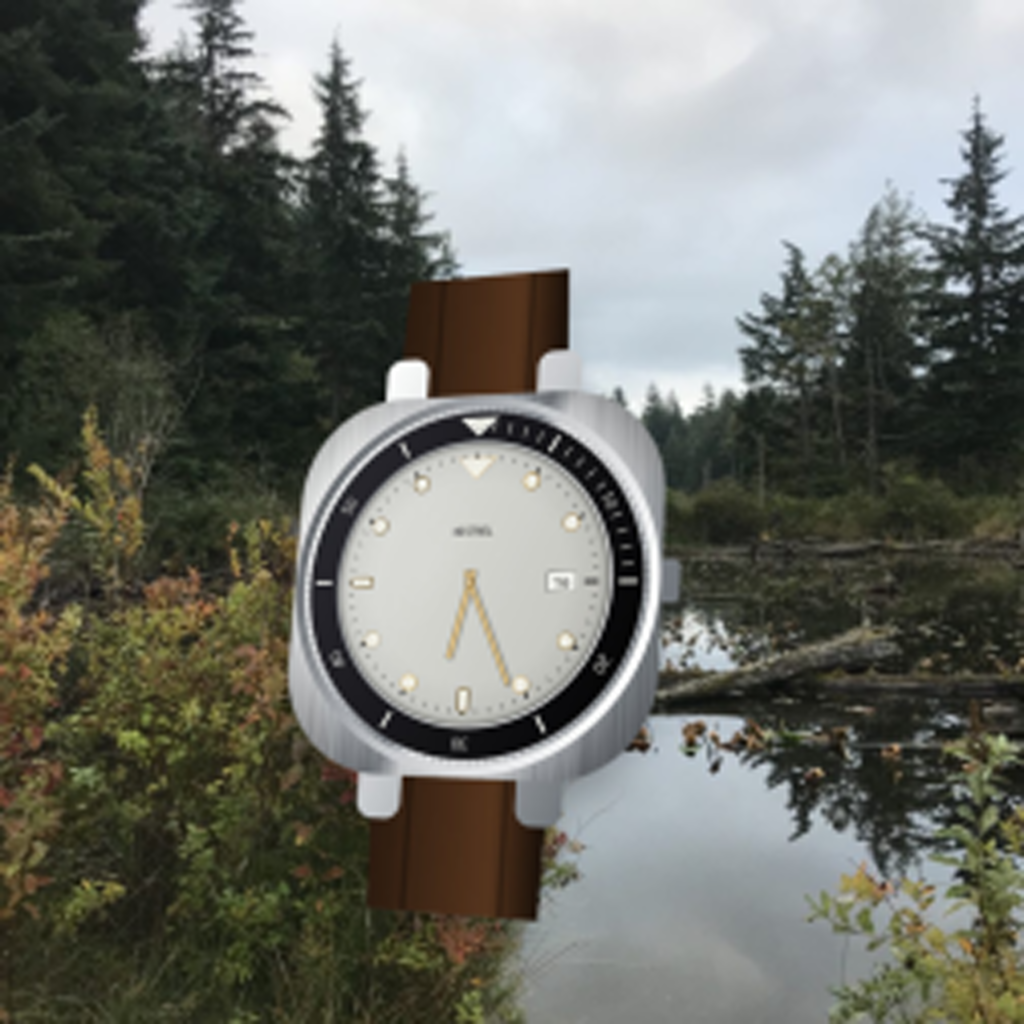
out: 6:26
